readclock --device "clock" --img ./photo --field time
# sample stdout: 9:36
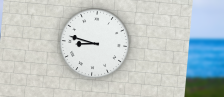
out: 8:47
